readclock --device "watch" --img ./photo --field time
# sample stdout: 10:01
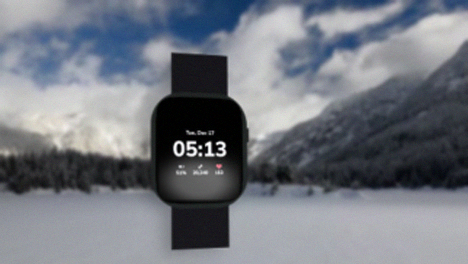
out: 5:13
